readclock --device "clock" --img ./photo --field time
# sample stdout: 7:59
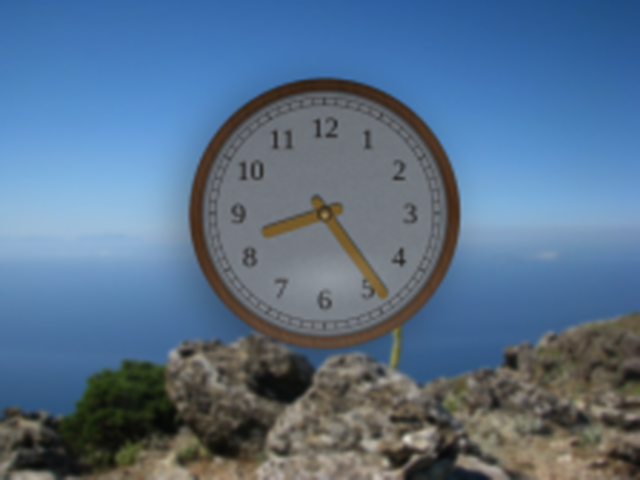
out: 8:24
